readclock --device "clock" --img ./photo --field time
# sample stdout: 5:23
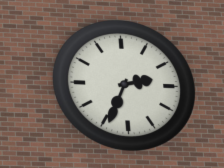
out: 2:34
